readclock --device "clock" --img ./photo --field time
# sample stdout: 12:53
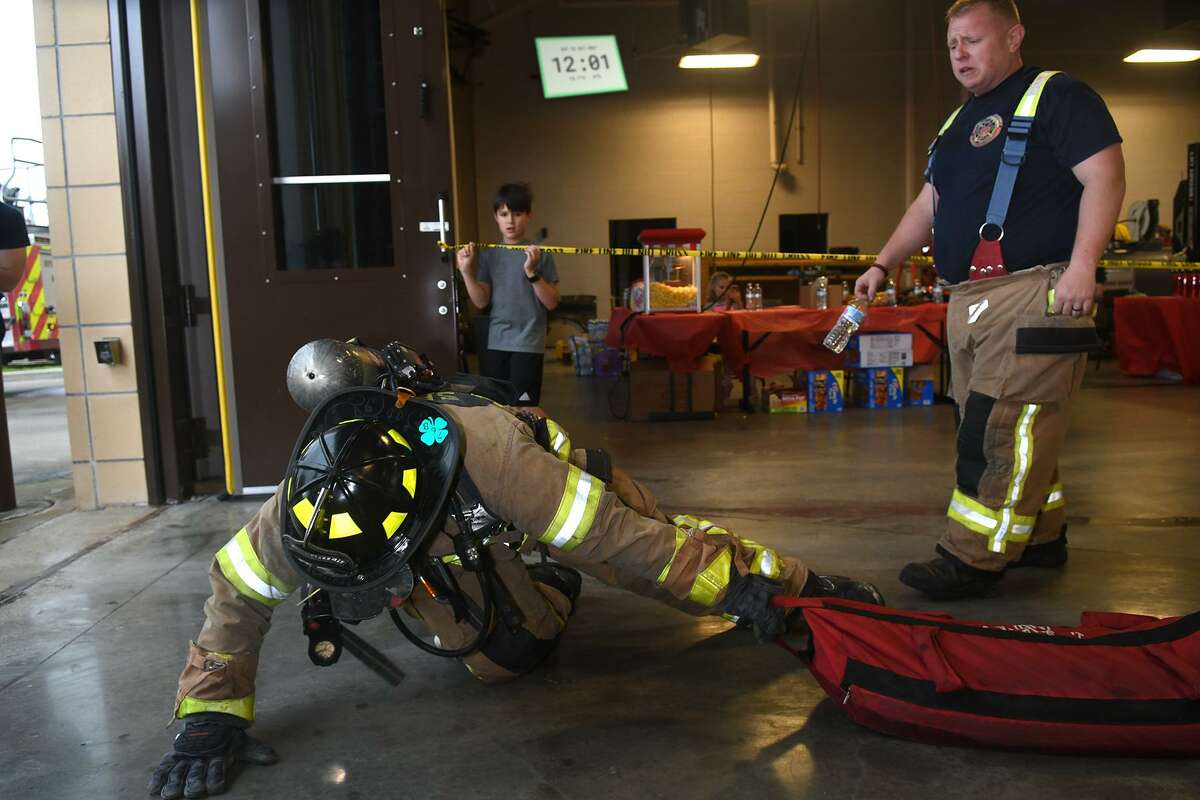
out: 12:01
